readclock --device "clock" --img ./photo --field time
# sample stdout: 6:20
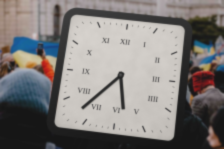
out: 5:37
